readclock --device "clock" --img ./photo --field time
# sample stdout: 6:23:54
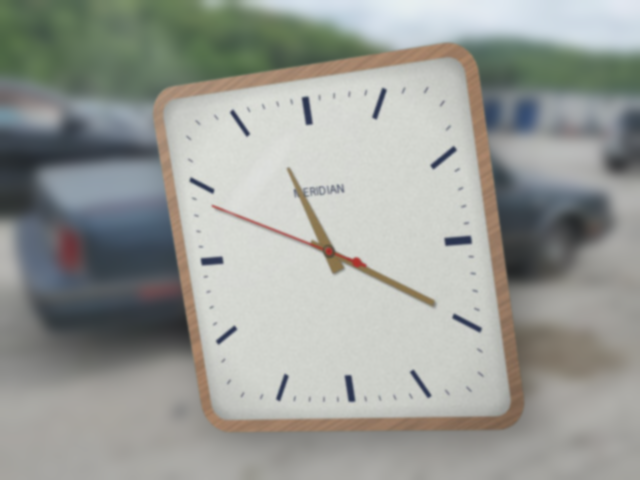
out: 11:19:49
